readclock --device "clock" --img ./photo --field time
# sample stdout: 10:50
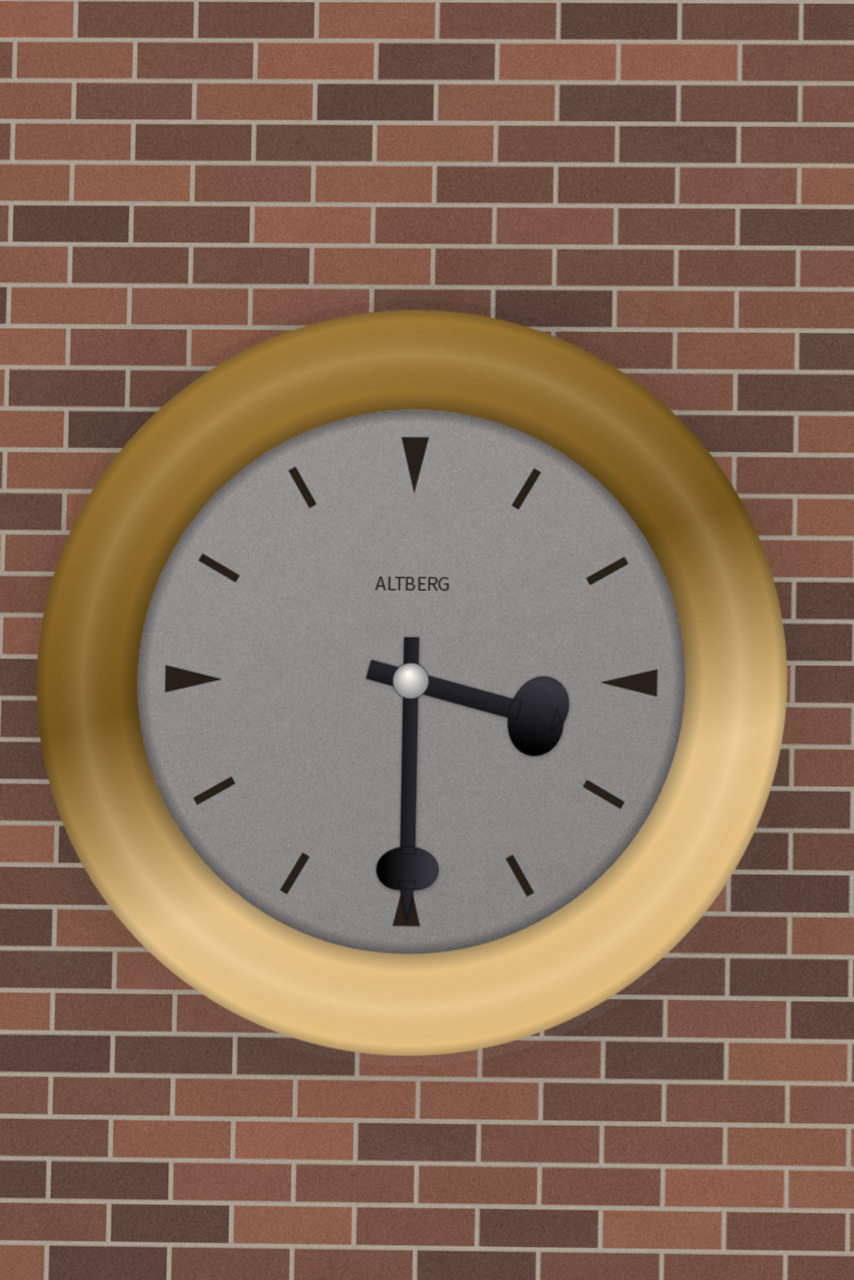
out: 3:30
